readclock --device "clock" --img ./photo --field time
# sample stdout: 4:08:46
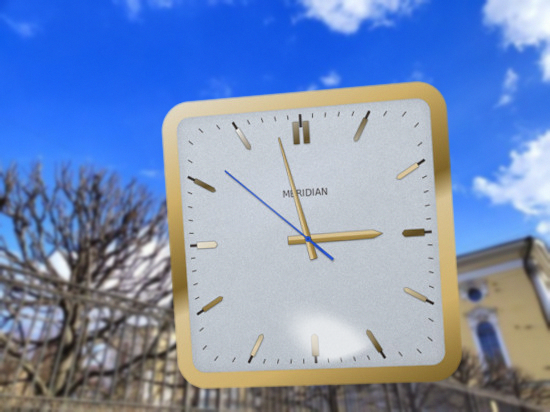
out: 2:57:52
